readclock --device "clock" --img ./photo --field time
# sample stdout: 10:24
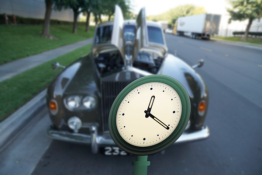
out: 12:21
